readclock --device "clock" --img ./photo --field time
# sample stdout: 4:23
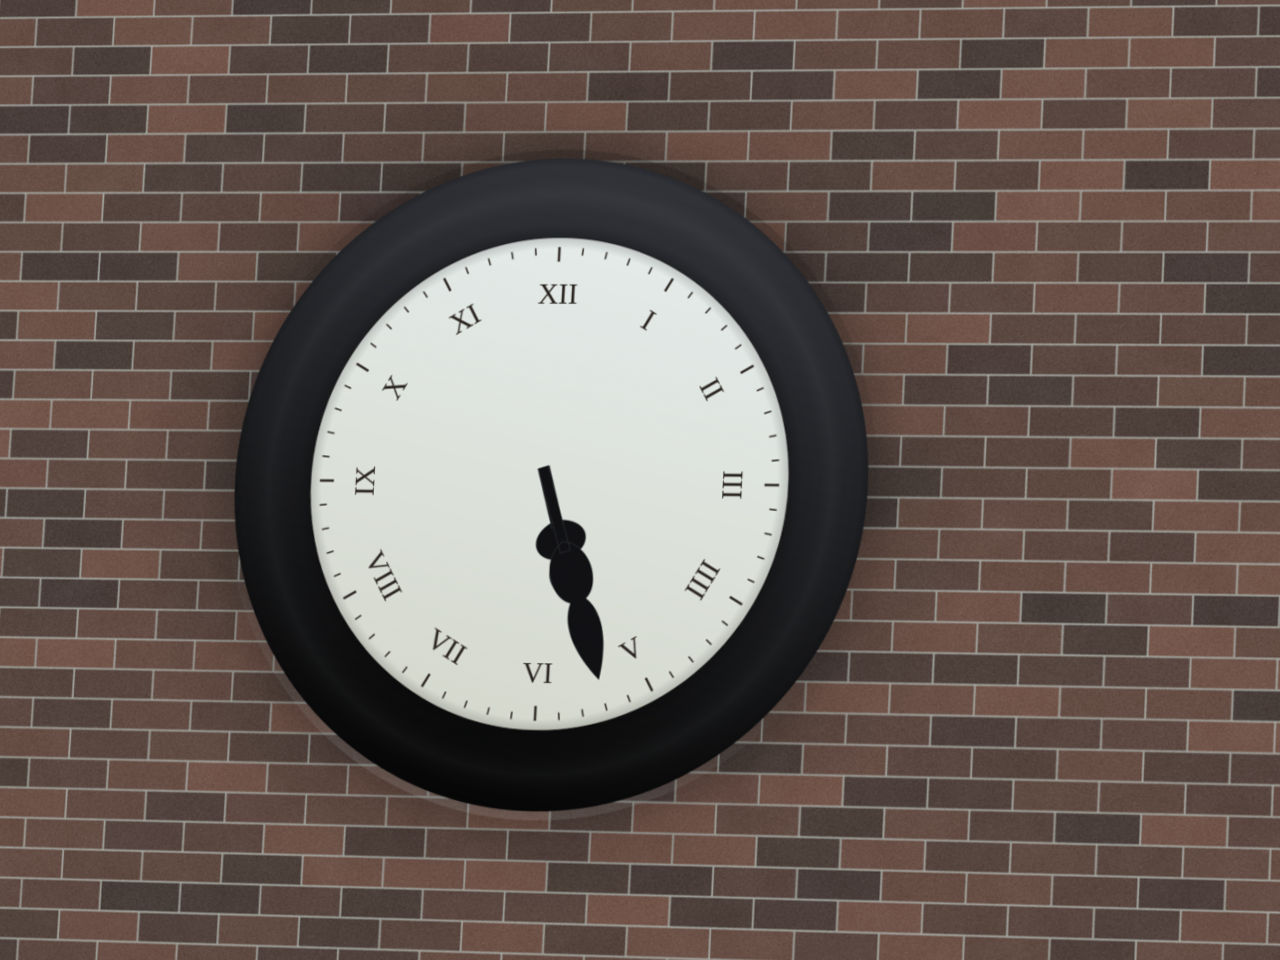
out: 5:27
